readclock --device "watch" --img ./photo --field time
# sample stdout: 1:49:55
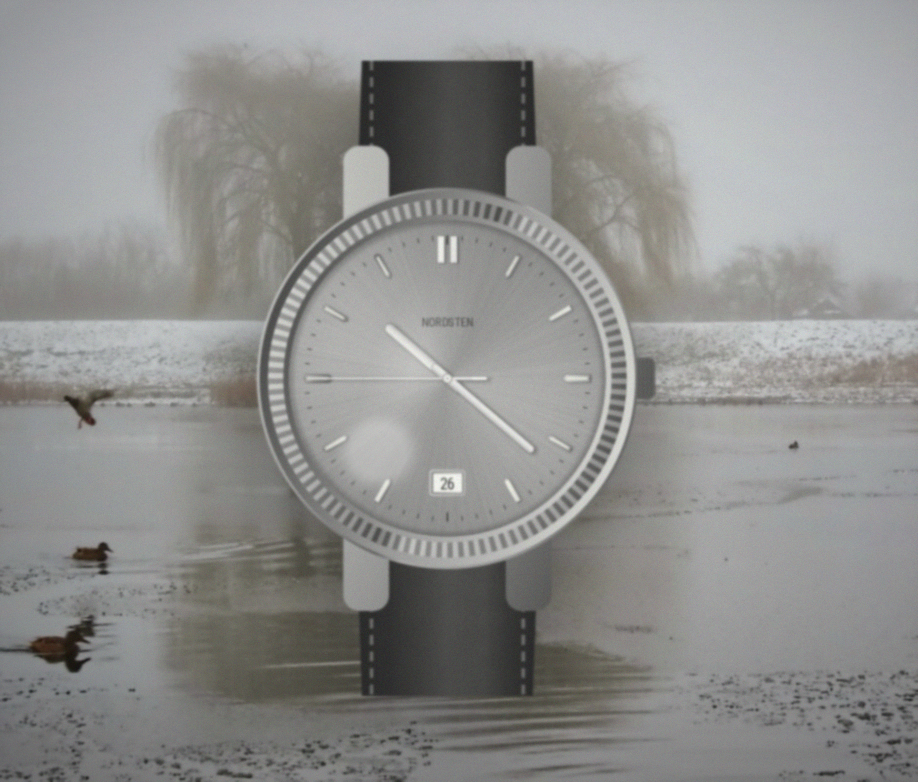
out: 10:21:45
